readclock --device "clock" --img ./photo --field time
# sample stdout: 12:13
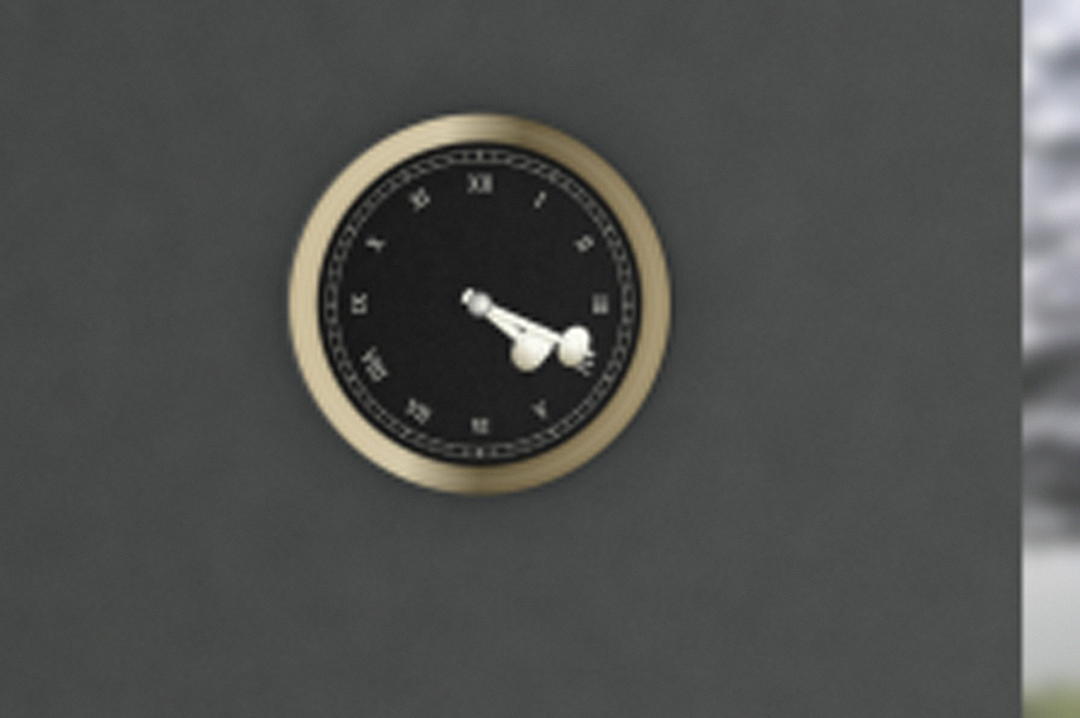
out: 4:19
